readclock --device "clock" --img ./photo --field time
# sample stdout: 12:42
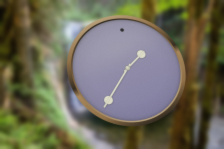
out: 1:36
